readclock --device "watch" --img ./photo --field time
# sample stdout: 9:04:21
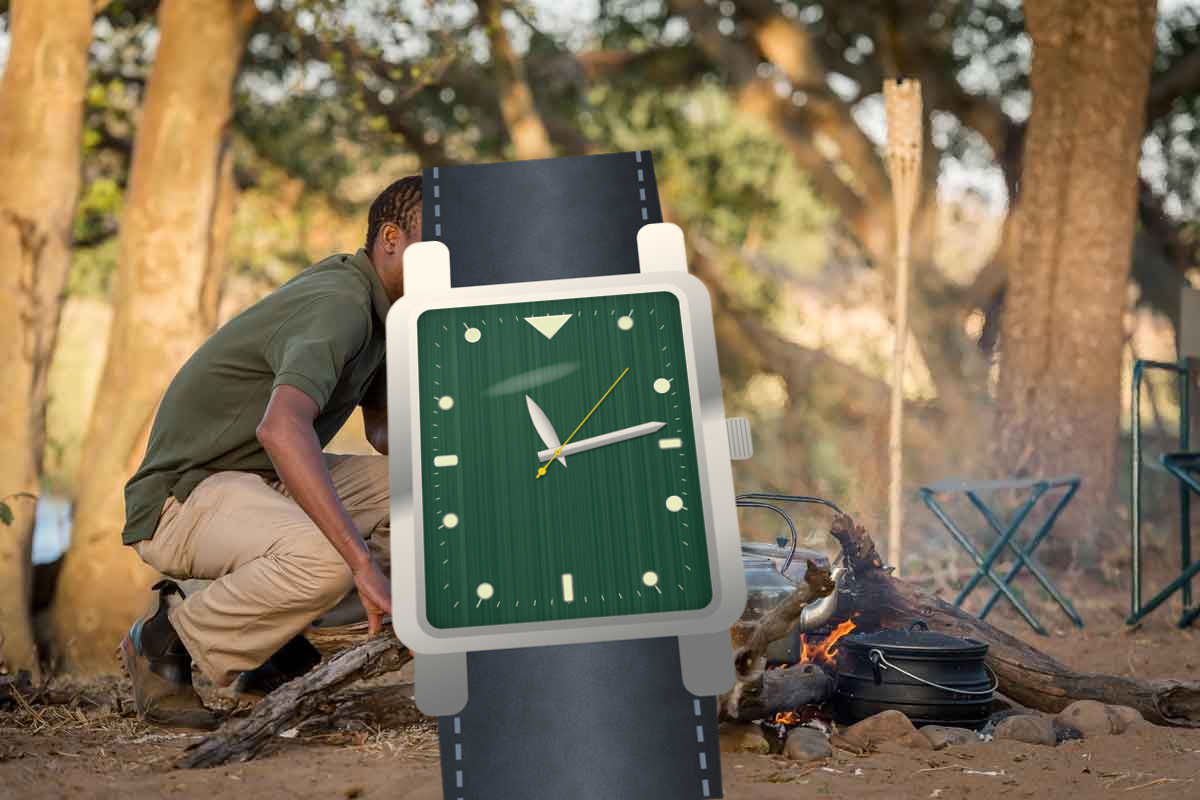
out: 11:13:07
